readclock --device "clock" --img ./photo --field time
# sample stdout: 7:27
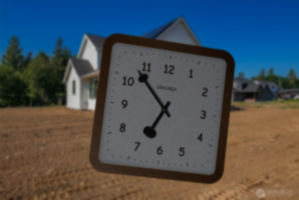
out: 6:53
